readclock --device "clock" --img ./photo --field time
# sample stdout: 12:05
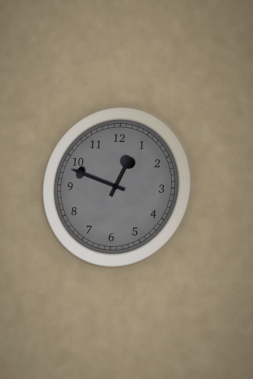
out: 12:48
